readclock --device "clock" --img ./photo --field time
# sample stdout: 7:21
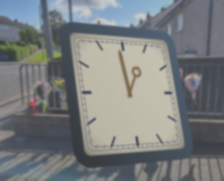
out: 12:59
